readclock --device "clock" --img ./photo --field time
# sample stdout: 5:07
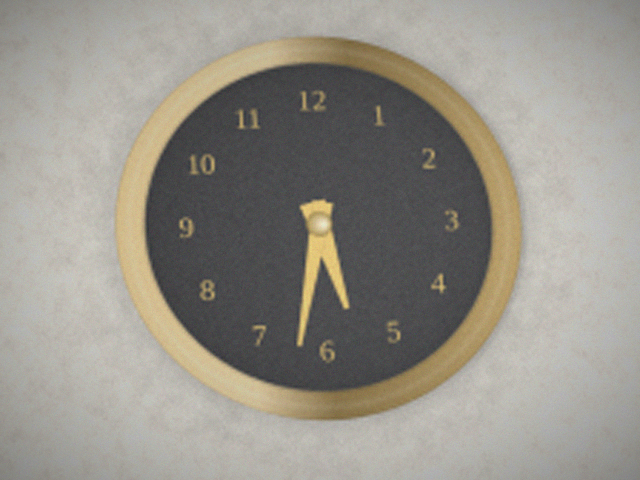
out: 5:32
